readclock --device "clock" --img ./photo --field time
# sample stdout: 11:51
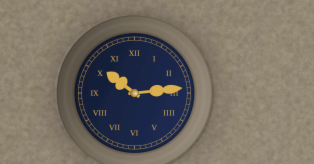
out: 10:14
